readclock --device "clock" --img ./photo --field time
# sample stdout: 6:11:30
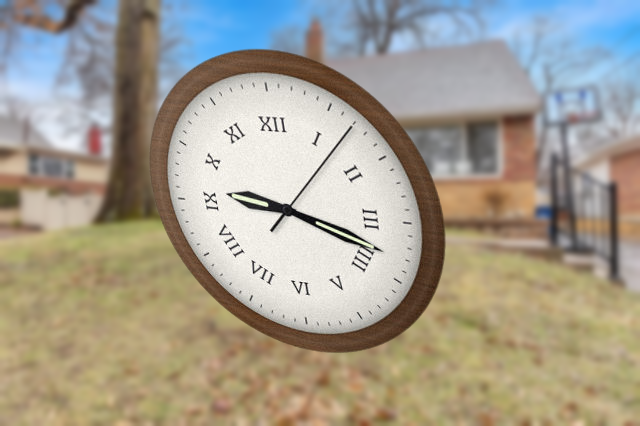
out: 9:18:07
